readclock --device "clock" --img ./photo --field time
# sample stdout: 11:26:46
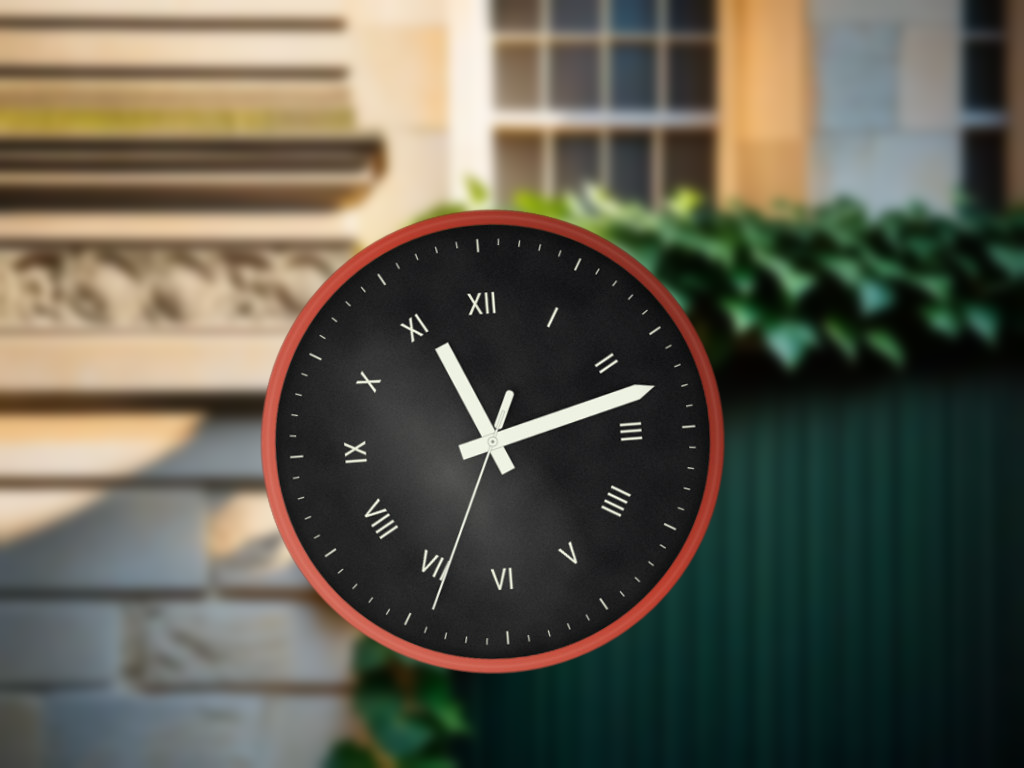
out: 11:12:34
